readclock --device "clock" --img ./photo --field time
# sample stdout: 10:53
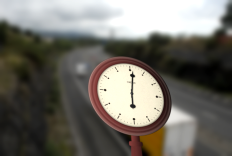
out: 6:01
